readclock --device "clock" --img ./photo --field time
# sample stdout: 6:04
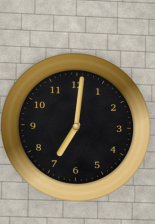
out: 7:01
